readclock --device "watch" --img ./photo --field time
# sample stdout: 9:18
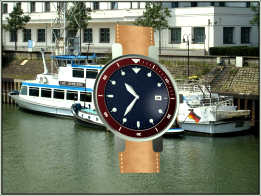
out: 10:36
